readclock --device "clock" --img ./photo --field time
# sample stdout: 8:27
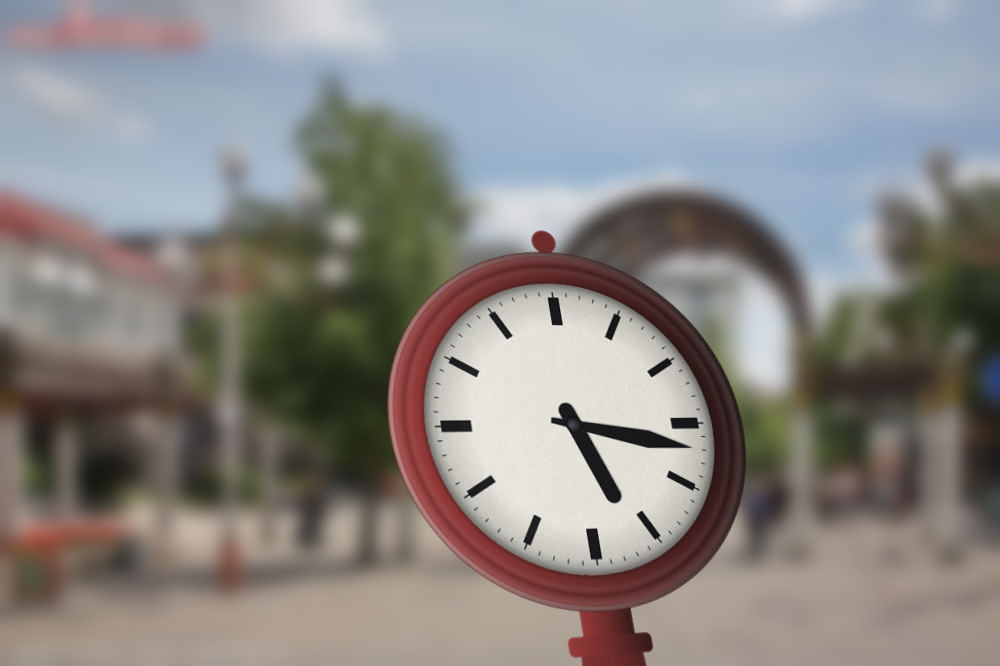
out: 5:17
